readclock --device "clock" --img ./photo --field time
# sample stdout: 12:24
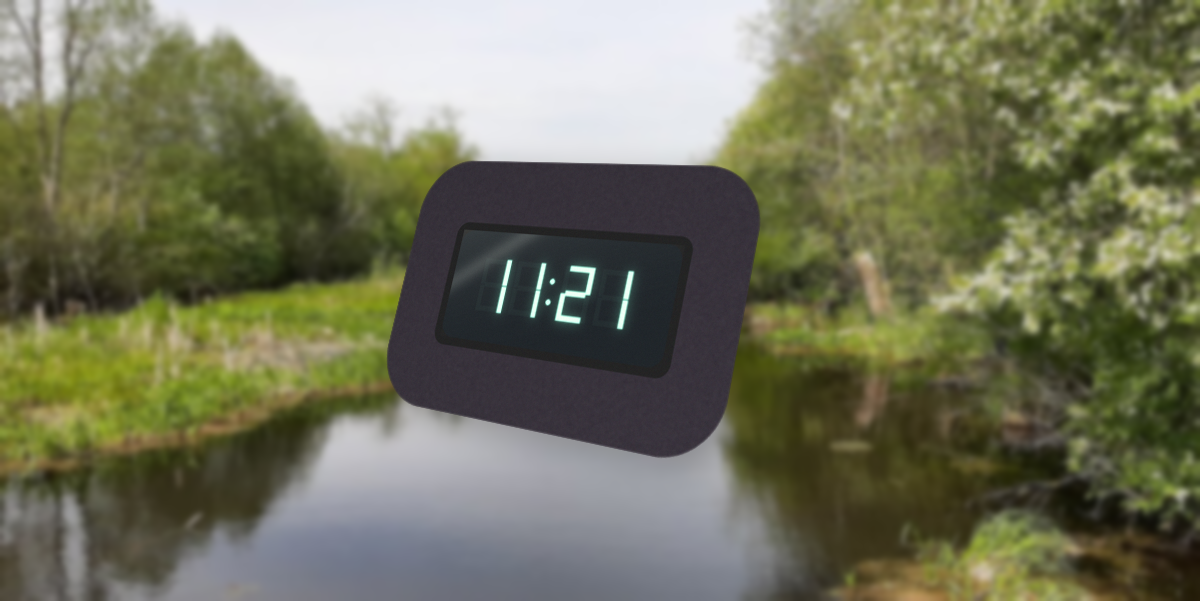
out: 11:21
